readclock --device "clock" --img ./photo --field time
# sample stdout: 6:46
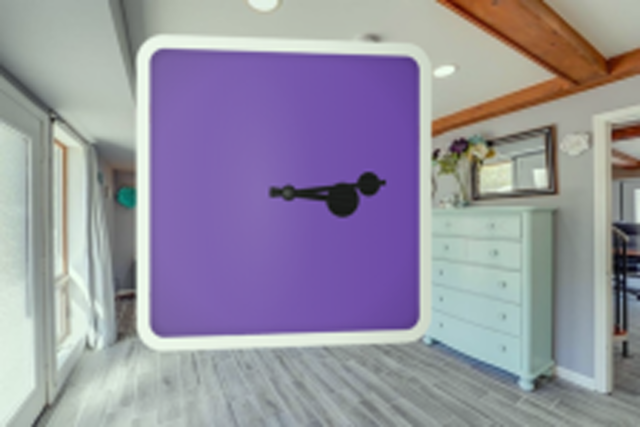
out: 3:14
